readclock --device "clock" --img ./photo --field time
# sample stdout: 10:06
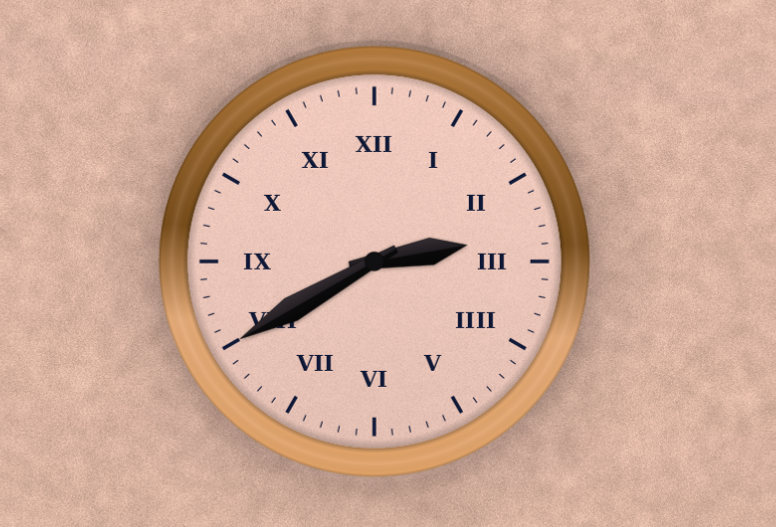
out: 2:40
